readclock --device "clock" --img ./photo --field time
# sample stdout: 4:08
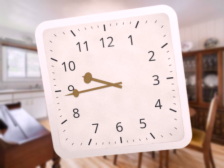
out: 9:44
